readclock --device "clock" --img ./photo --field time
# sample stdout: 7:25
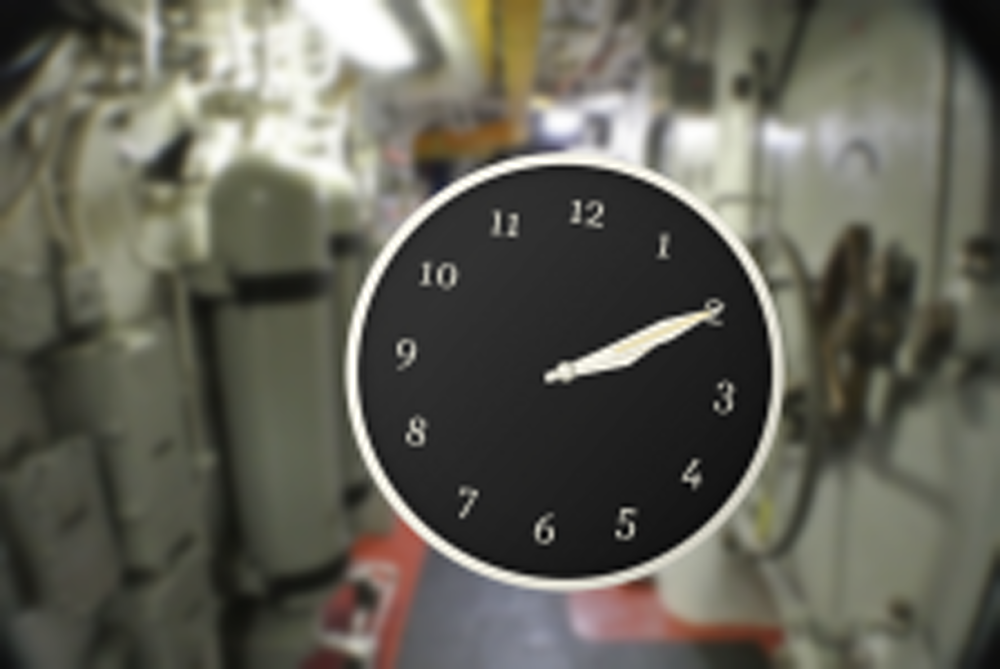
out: 2:10
